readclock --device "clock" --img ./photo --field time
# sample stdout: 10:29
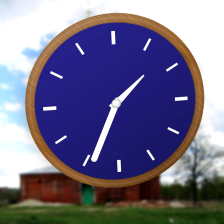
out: 1:34
